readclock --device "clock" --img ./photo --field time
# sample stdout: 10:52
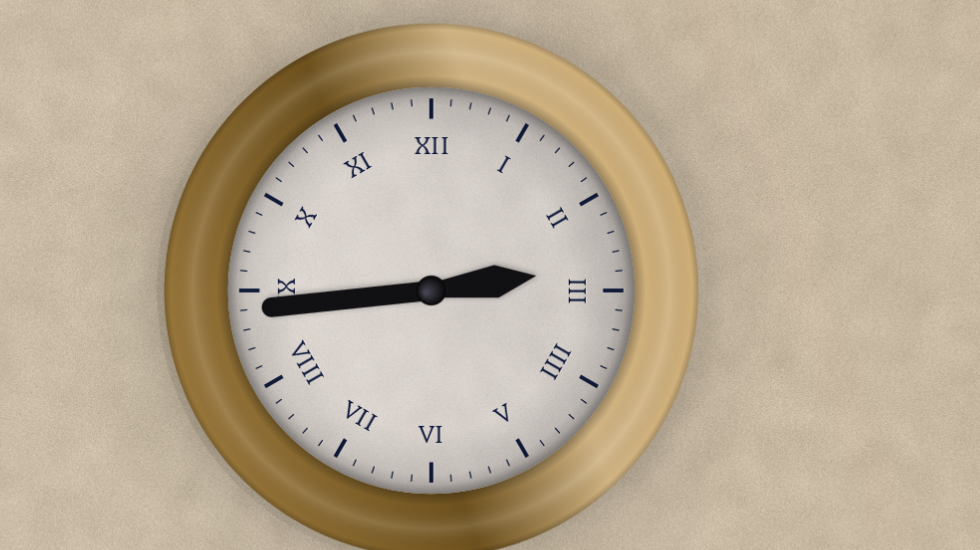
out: 2:44
